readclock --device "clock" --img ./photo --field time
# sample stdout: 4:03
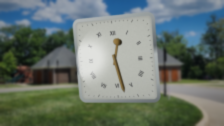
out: 12:28
